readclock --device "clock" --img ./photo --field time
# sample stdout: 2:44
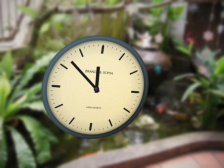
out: 11:52
